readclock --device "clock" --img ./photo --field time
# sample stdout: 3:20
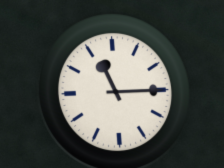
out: 11:15
